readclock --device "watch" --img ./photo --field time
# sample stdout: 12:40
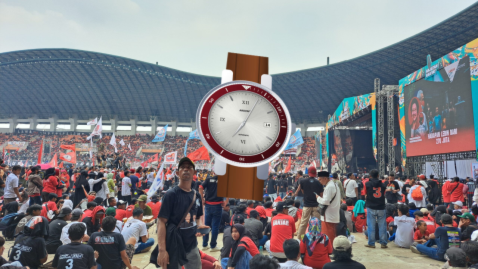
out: 7:04
